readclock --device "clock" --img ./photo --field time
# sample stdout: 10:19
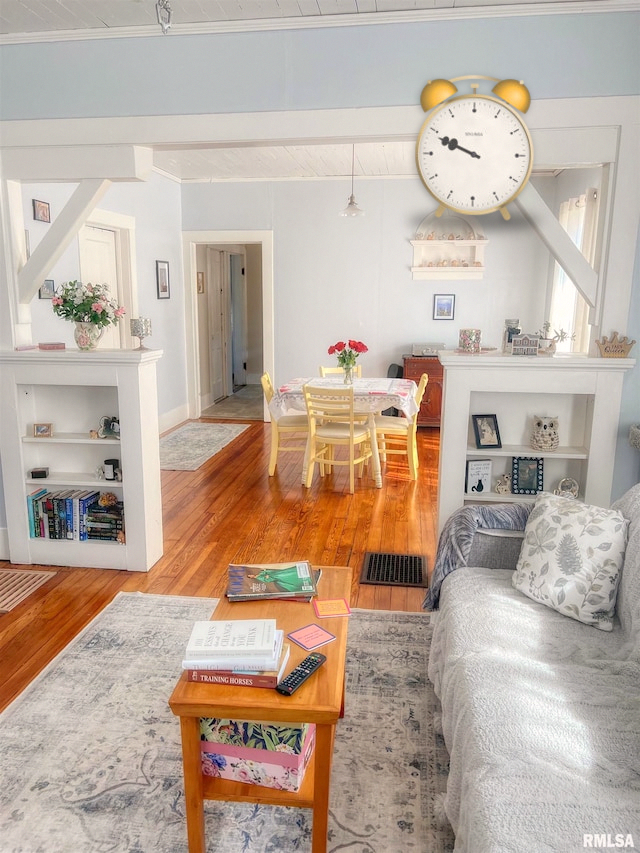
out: 9:49
